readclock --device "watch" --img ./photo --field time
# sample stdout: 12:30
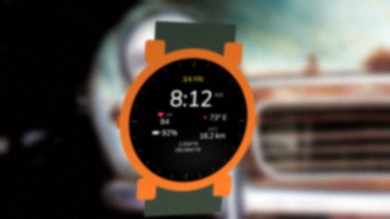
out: 8:12
